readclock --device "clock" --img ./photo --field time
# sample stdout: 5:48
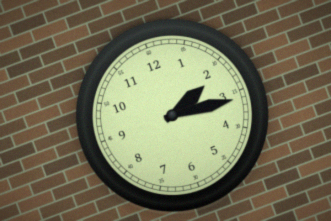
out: 2:16
